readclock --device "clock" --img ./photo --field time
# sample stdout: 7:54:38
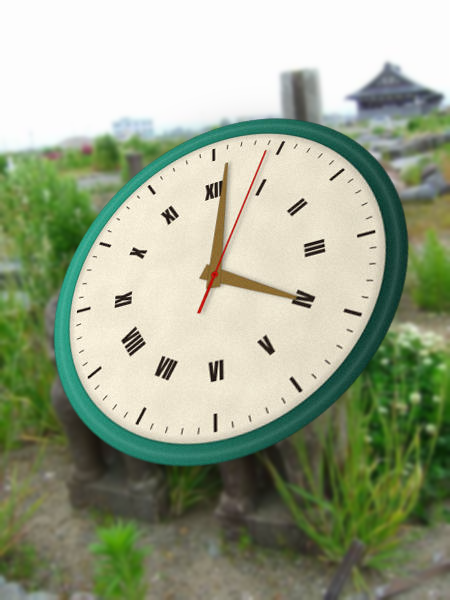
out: 4:01:04
